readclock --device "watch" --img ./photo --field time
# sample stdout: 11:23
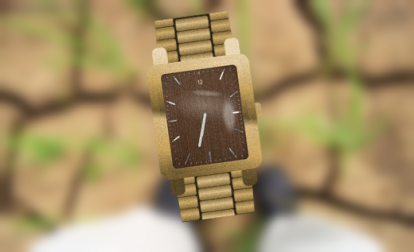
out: 6:33
